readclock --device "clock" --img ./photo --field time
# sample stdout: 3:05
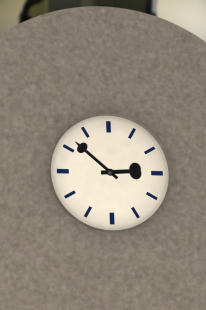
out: 2:52
